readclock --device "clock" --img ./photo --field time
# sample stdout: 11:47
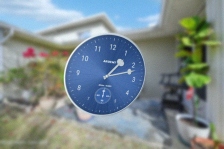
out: 1:12
